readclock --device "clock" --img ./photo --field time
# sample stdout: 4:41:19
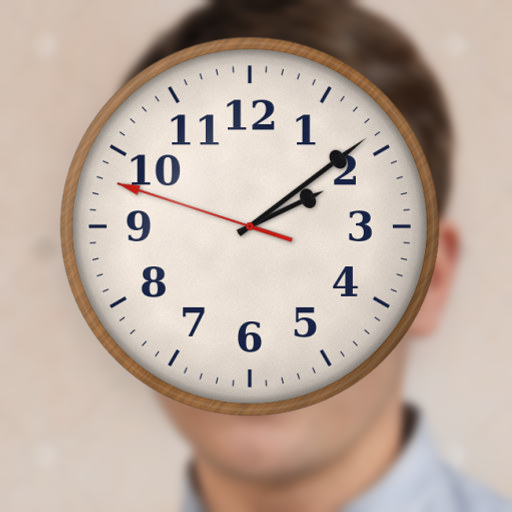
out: 2:08:48
